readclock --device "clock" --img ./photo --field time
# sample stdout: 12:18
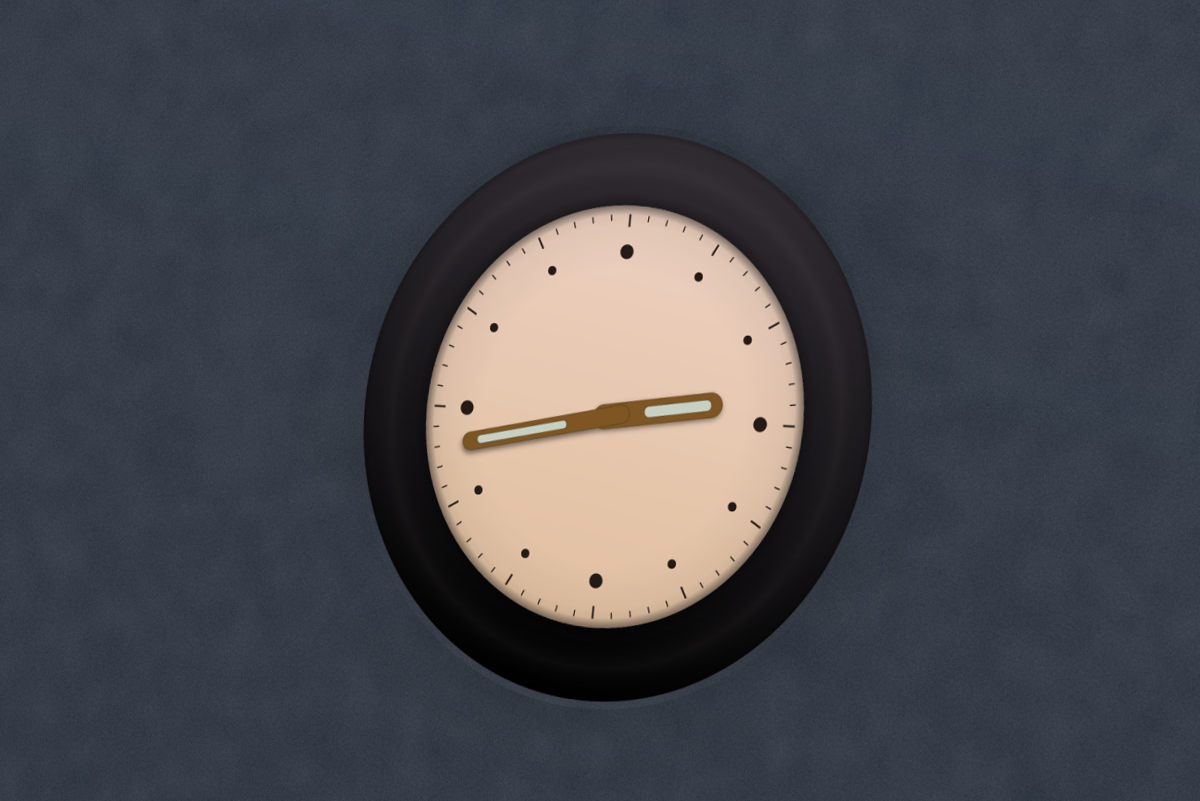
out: 2:43
